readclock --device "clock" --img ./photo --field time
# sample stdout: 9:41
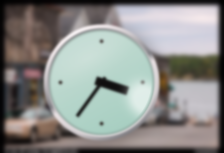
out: 3:36
